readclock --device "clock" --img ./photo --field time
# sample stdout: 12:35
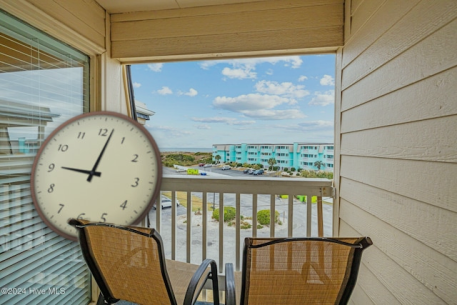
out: 9:02
